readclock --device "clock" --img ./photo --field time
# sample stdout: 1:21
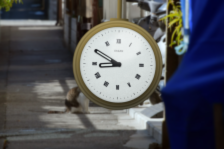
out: 8:50
